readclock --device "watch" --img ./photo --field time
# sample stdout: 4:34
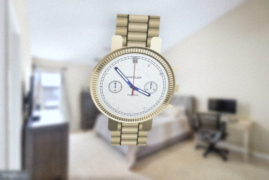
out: 3:53
